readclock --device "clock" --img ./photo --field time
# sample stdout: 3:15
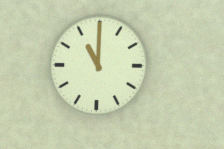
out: 11:00
